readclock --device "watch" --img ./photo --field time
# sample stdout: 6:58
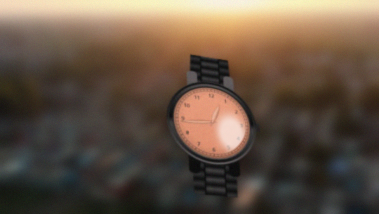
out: 12:44
